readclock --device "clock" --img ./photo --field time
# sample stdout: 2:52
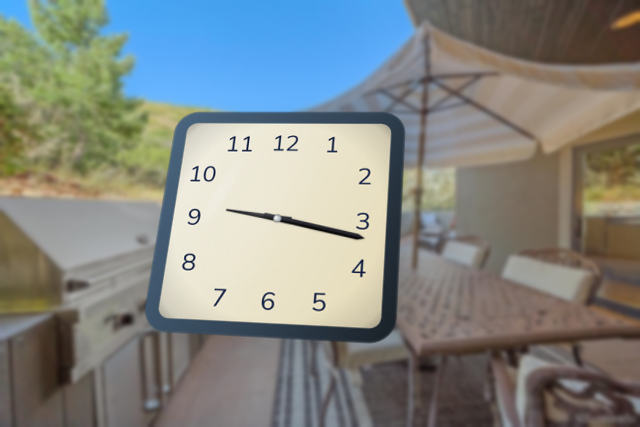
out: 9:17
